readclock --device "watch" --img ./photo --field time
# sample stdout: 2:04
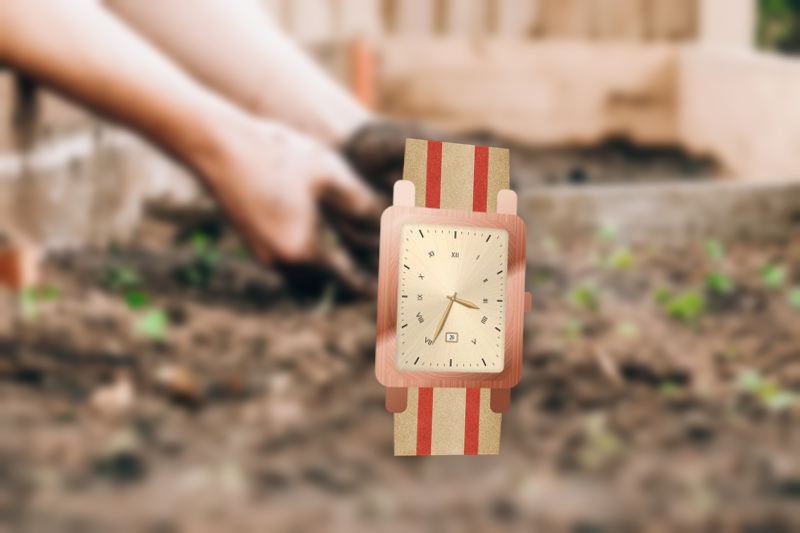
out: 3:34
